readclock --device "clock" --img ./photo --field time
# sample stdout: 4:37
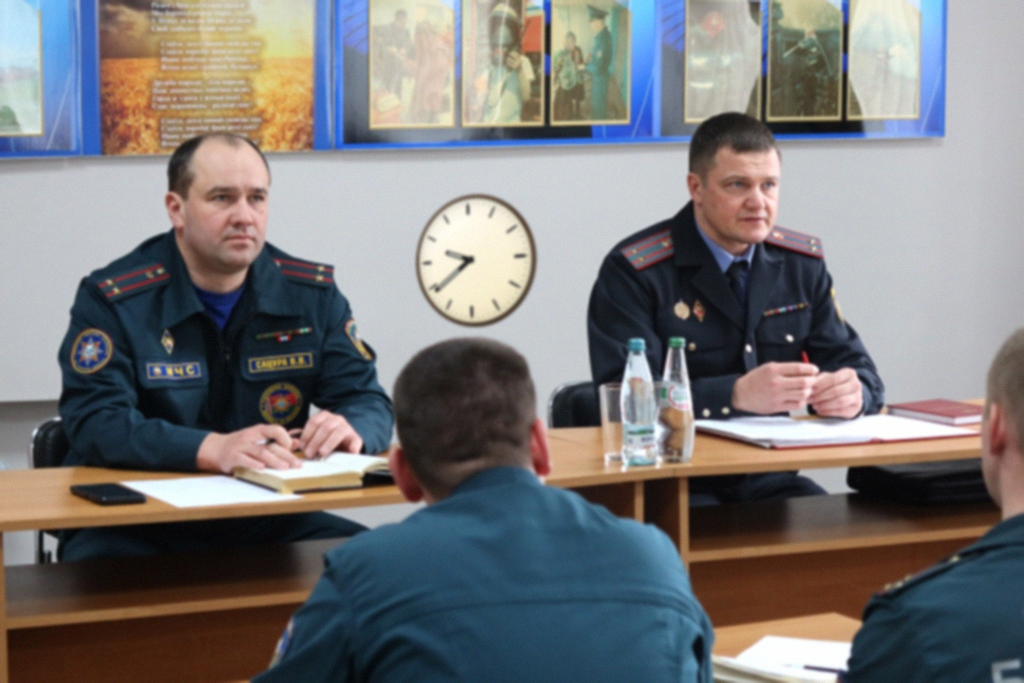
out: 9:39
